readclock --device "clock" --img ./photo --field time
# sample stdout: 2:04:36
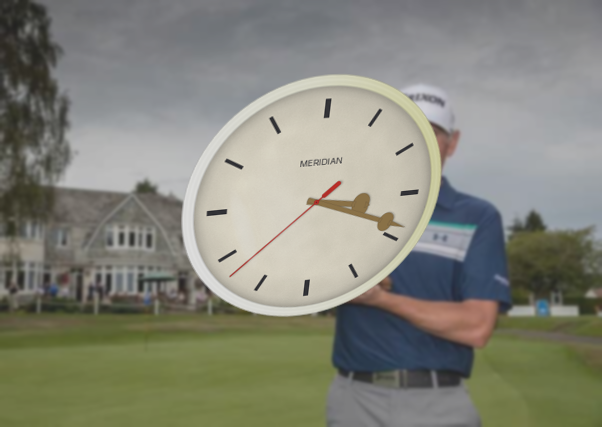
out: 3:18:38
